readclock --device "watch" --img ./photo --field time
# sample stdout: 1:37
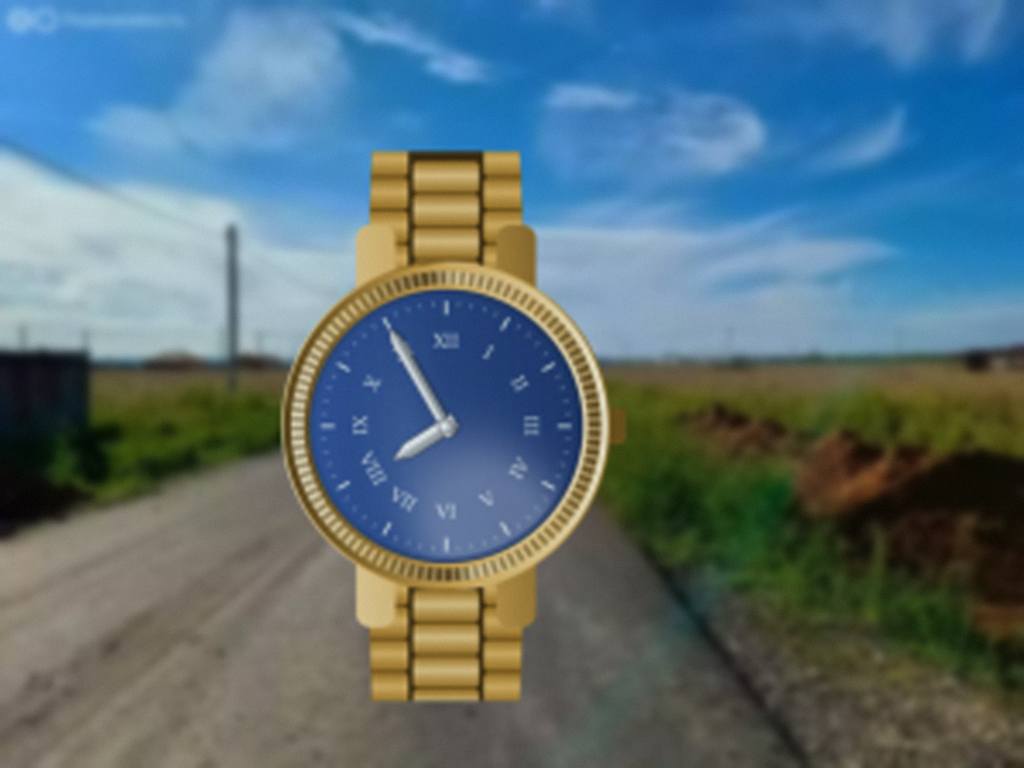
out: 7:55
